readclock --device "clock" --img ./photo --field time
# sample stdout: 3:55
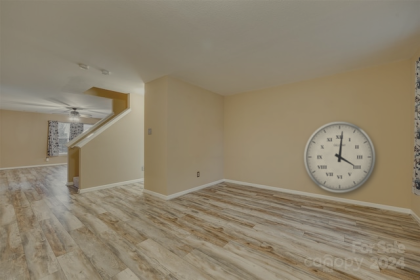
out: 4:01
